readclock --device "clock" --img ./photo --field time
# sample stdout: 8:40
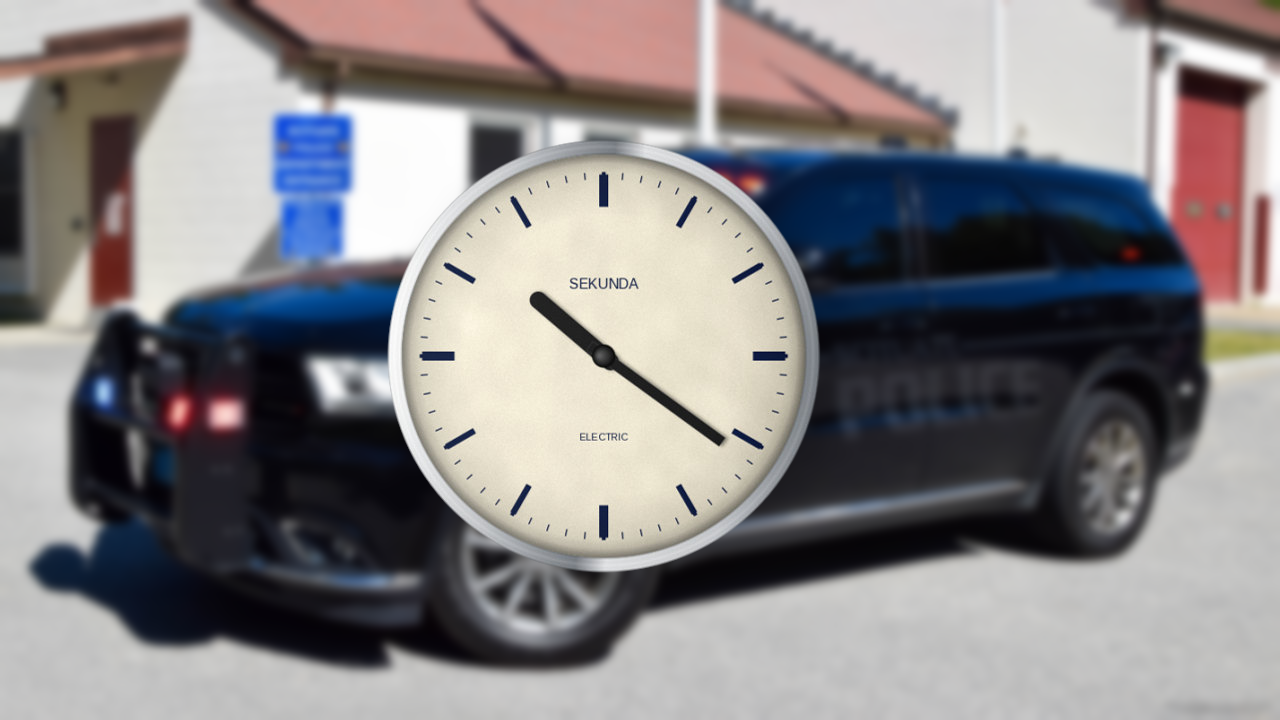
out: 10:21
